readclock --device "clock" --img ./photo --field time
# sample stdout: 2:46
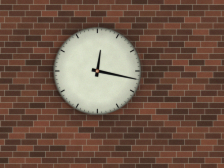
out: 12:17
